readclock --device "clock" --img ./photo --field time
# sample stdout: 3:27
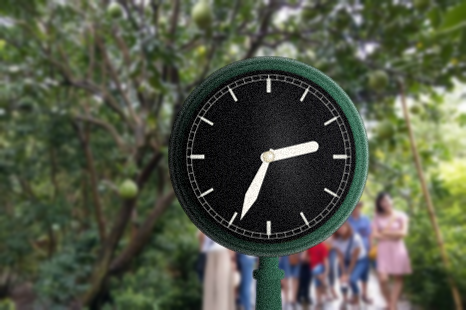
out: 2:34
